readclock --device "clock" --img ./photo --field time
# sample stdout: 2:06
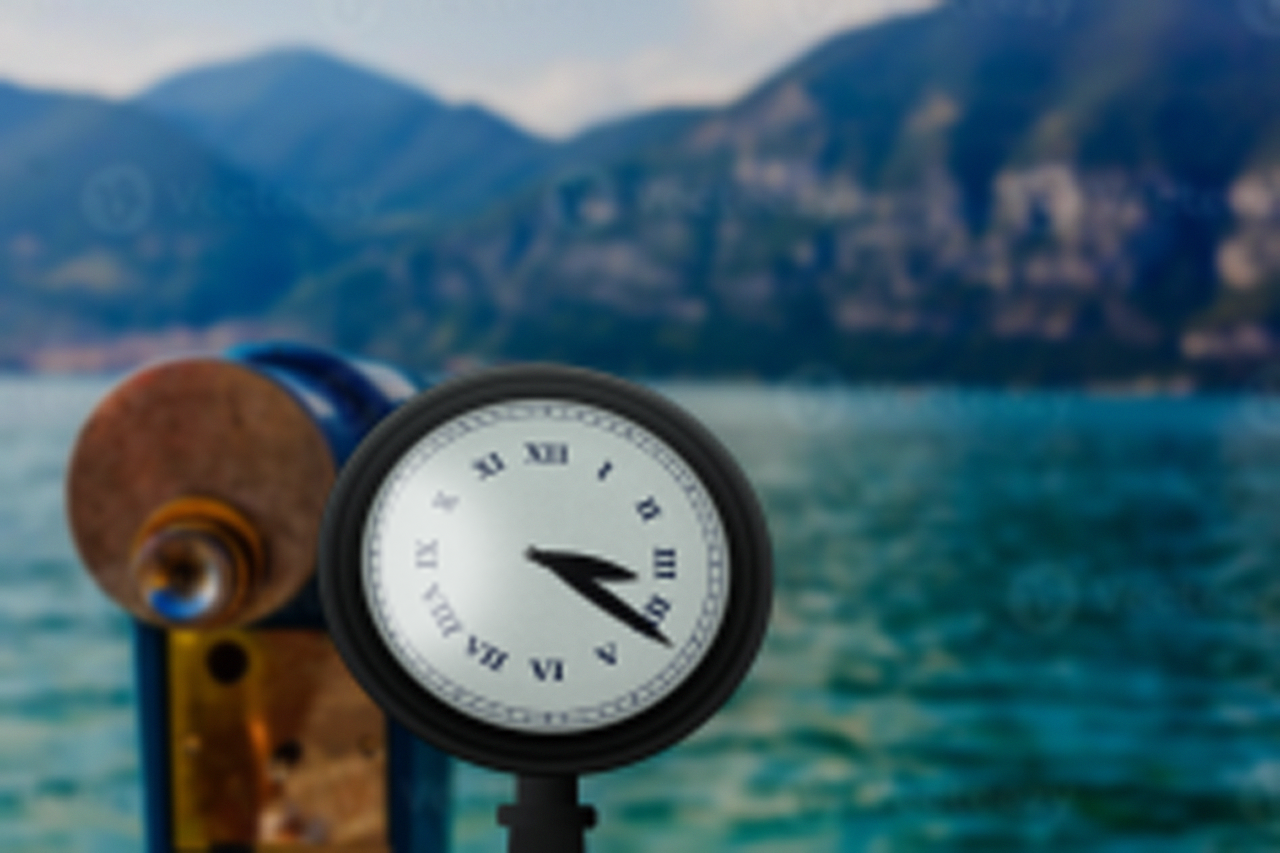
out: 3:21
